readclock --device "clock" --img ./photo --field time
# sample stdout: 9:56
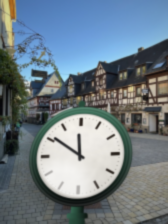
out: 11:51
